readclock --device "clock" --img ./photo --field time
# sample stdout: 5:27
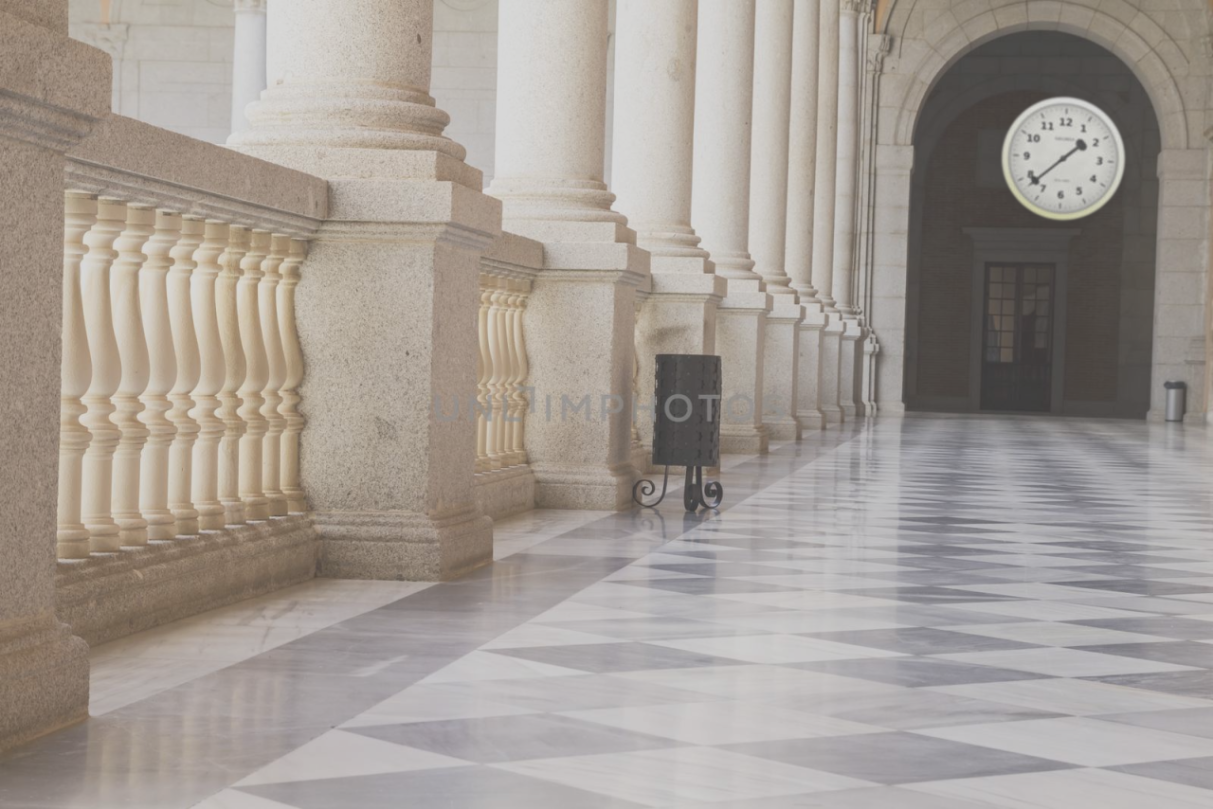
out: 1:38
